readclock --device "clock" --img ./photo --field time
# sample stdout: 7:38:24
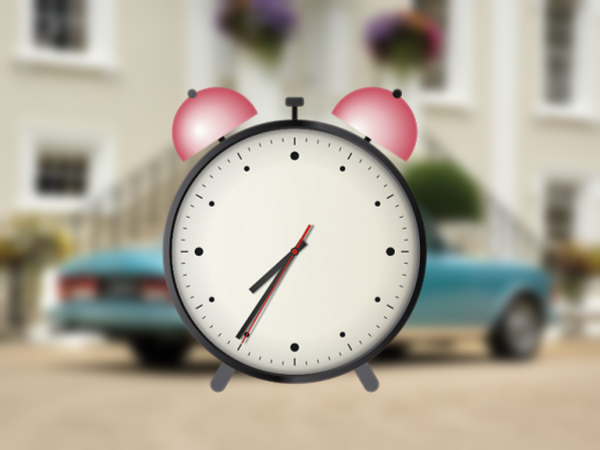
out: 7:35:35
